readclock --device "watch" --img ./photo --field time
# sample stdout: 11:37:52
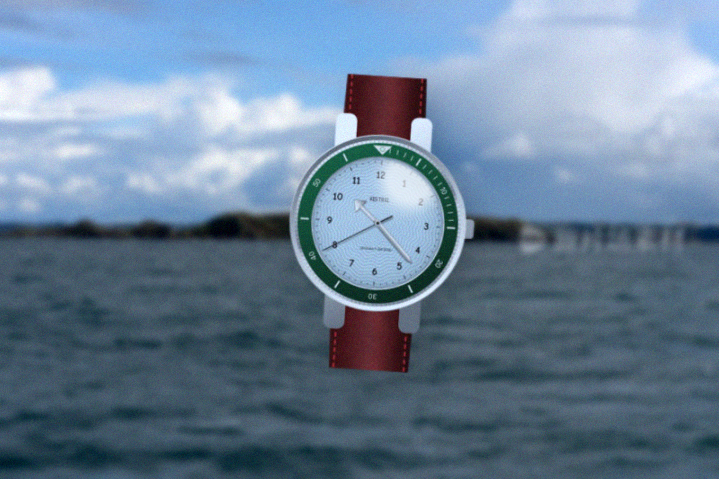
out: 10:22:40
